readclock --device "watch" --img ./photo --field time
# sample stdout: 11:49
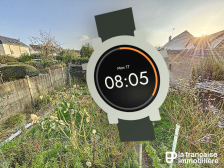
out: 8:05
